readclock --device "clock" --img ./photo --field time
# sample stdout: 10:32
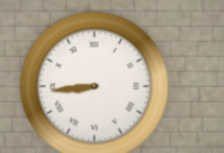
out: 8:44
